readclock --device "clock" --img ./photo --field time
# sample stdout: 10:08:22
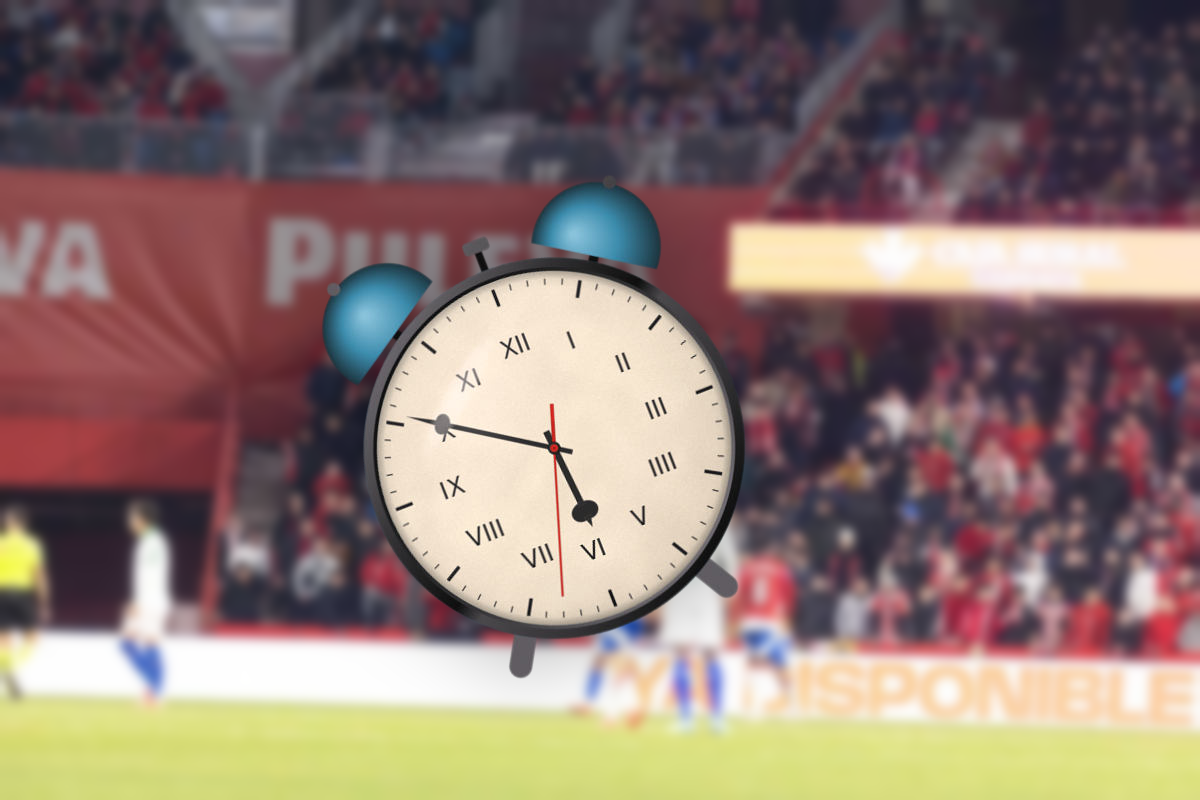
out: 5:50:33
